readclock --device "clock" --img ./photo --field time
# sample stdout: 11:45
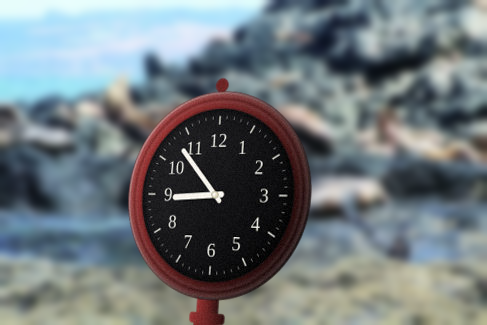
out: 8:53
